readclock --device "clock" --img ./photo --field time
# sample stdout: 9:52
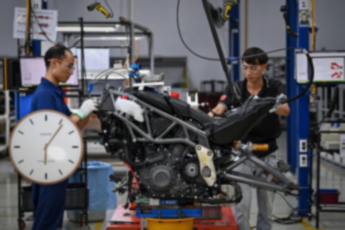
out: 6:06
